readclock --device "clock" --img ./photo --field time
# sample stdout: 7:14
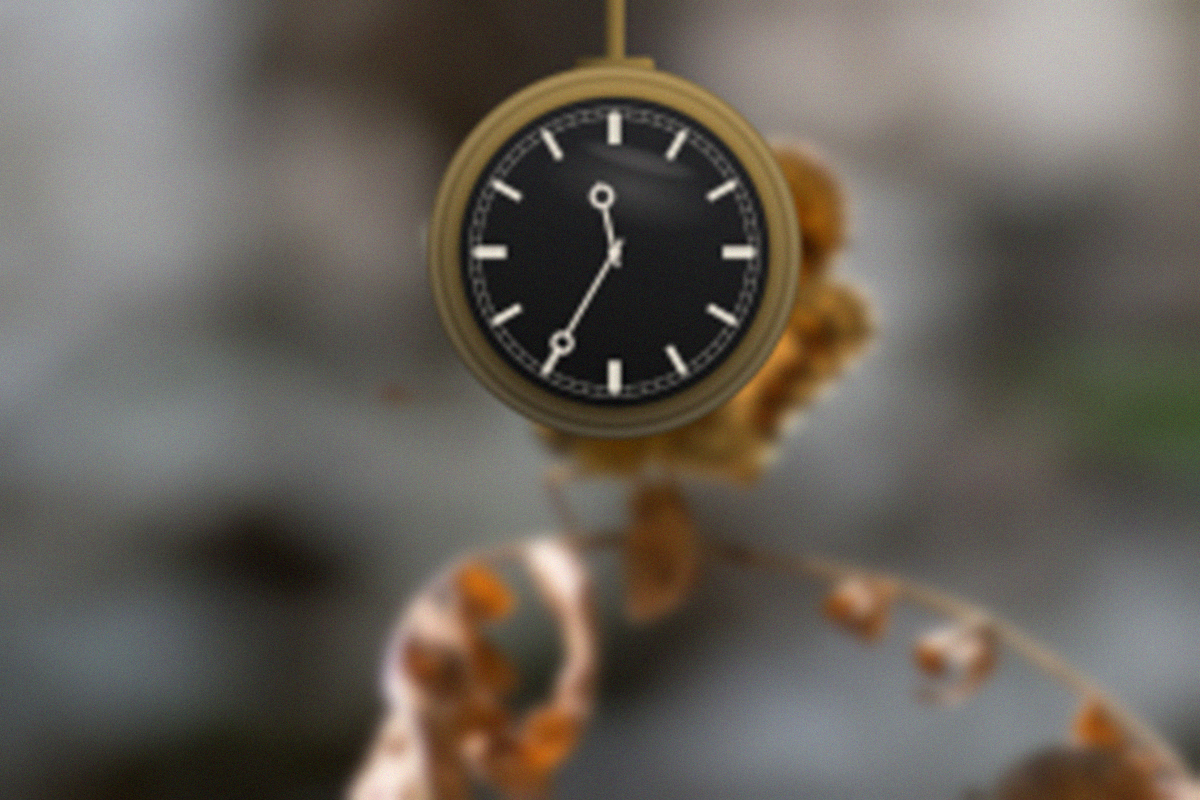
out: 11:35
